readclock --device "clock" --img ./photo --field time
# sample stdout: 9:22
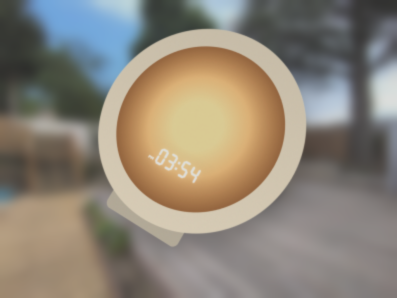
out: 3:54
